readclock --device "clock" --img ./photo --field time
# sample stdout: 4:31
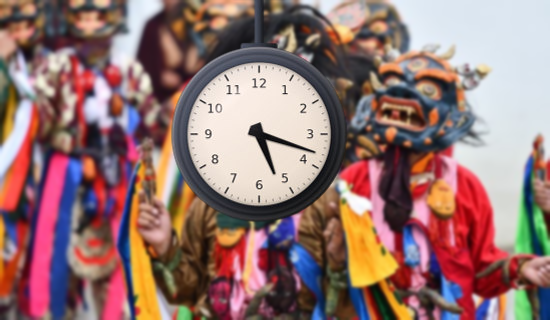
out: 5:18
